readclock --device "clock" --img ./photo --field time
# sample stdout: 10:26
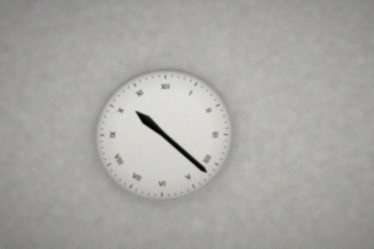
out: 10:22
